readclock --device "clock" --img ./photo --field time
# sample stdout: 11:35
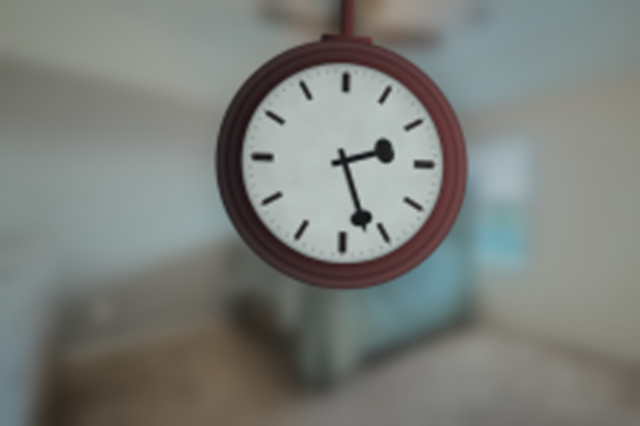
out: 2:27
